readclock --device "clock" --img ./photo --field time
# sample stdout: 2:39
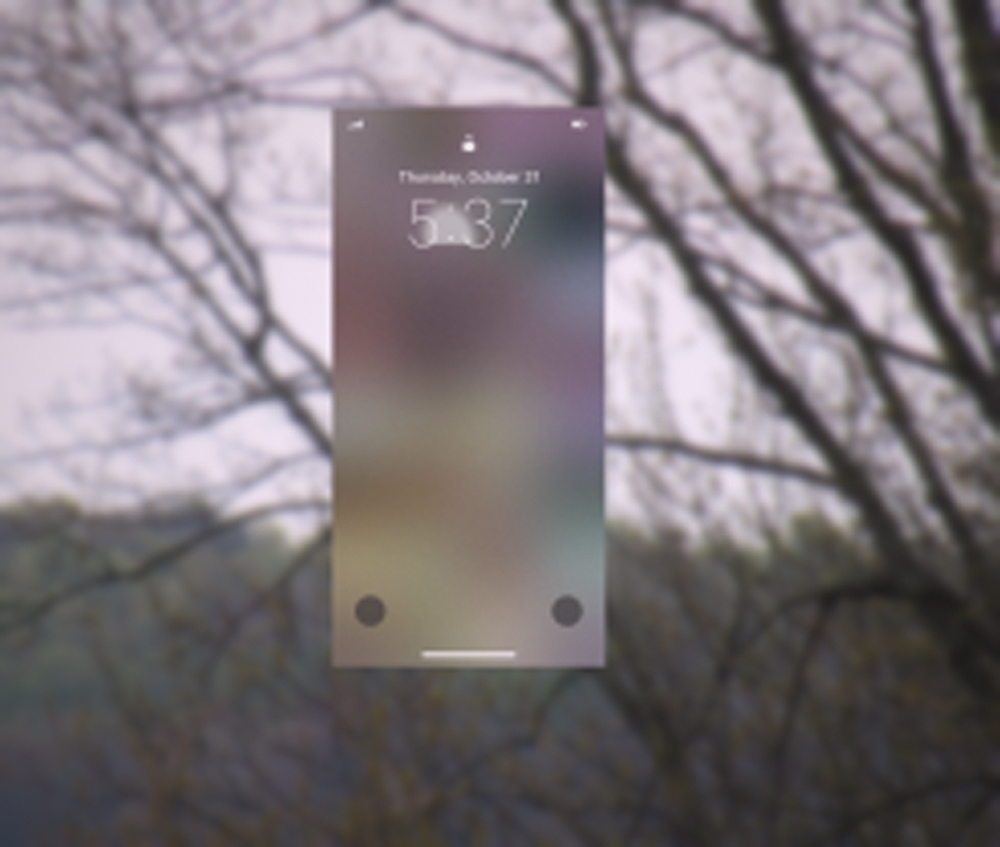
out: 5:37
